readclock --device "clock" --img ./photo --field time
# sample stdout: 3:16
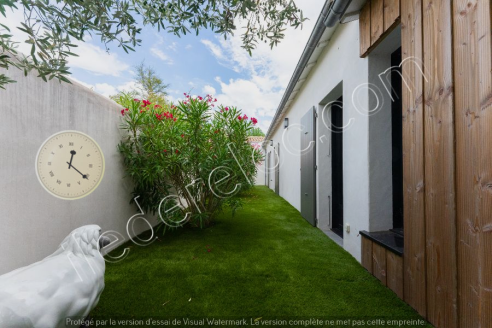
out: 12:21
